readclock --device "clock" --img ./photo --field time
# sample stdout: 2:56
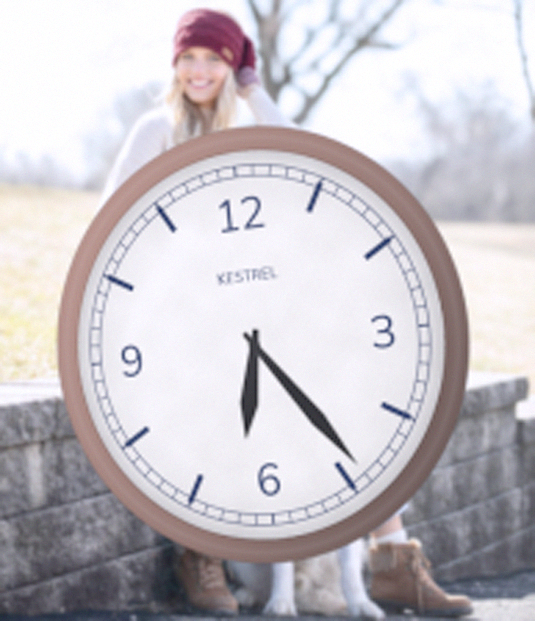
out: 6:24
